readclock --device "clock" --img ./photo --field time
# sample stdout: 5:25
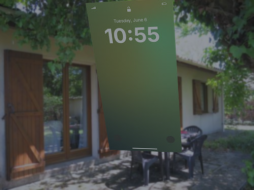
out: 10:55
